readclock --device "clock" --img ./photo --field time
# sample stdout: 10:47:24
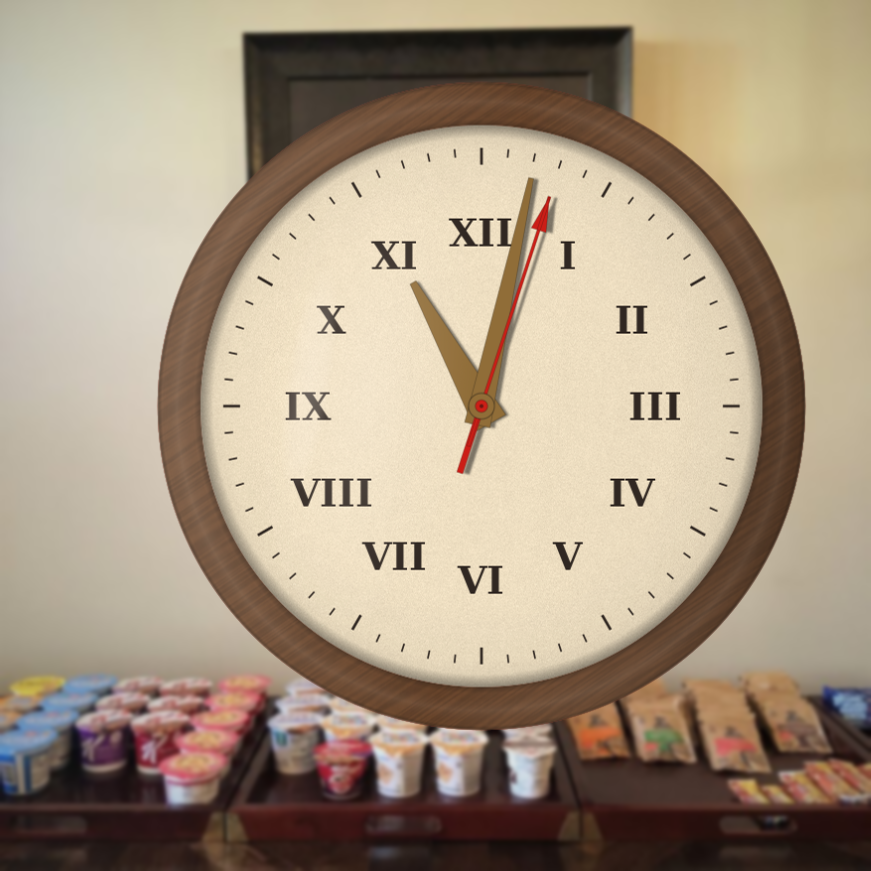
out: 11:02:03
